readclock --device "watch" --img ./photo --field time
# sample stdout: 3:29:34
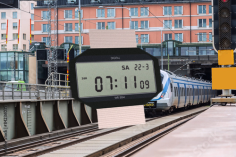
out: 7:11:09
